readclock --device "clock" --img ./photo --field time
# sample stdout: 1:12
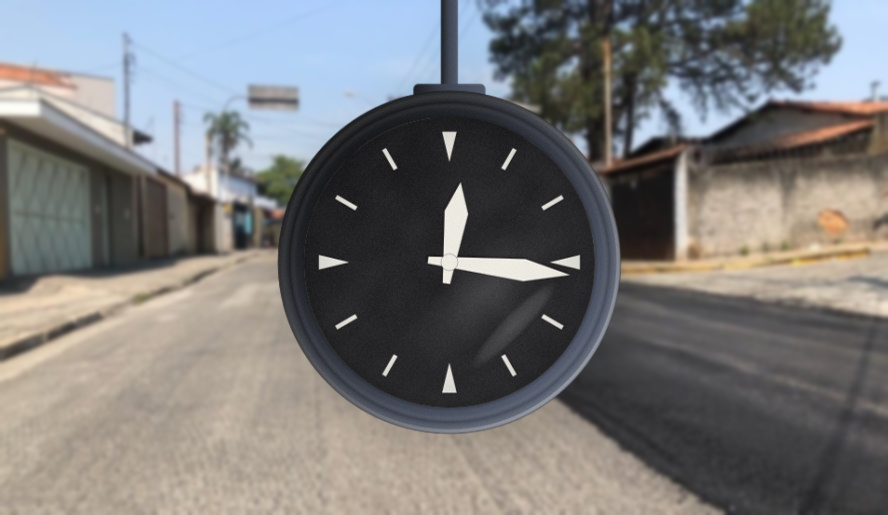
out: 12:16
